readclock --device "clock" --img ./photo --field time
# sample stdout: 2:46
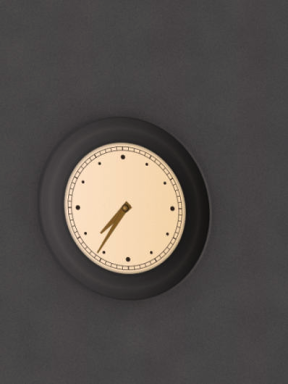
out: 7:36
